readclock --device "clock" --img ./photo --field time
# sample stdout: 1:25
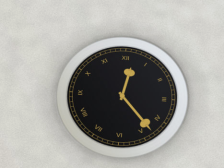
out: 12:23
